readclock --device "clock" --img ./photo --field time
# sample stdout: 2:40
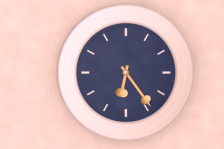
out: 6:24
